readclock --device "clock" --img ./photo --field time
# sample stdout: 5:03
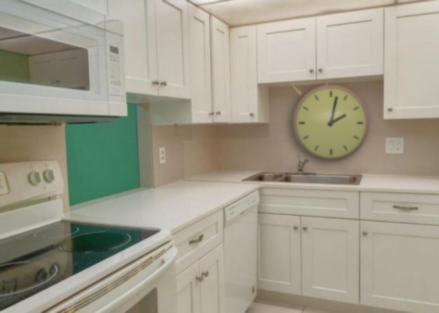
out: 2:02
